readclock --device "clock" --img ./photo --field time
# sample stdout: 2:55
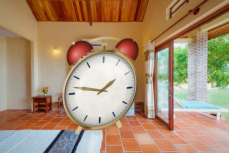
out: 1:47
